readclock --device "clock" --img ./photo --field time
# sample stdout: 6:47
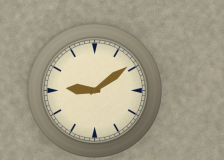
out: 9:09
